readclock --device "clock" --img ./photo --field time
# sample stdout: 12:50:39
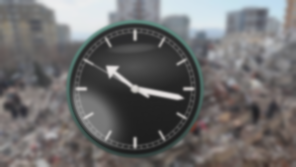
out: 10:16:50
